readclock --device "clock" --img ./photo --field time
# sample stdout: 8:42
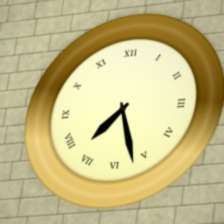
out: 7:27
